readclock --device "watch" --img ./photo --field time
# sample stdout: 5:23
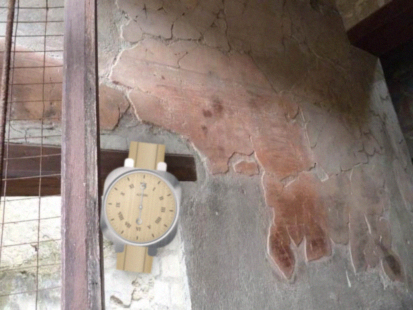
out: 6:00
